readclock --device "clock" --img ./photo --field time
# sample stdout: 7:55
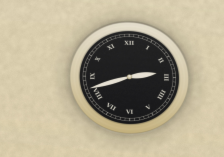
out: 2:42
